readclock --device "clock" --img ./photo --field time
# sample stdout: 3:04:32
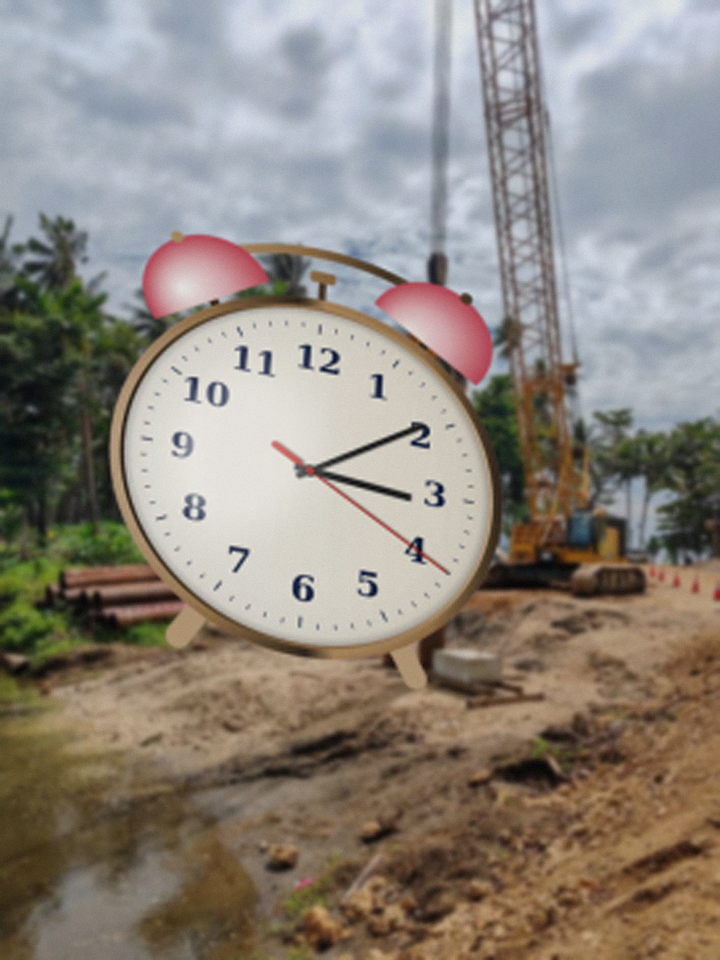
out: 3:09:20
